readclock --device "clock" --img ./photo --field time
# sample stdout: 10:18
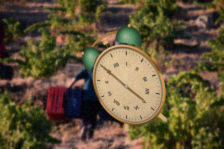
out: 4:55
